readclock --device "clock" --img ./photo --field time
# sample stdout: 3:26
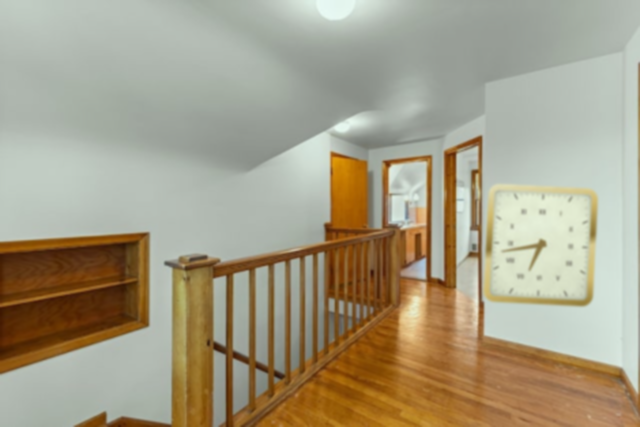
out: 6:43
